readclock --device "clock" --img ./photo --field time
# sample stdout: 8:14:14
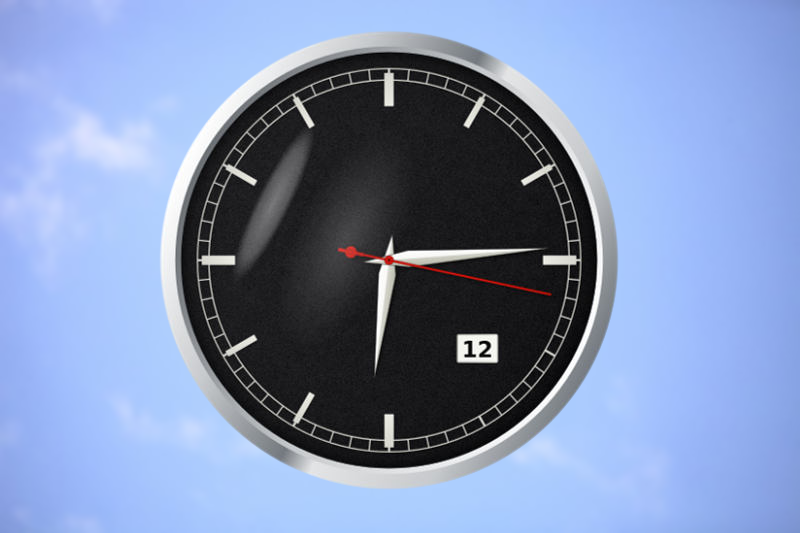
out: 6:14:17
